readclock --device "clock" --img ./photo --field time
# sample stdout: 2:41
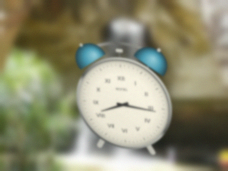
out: 8:16
